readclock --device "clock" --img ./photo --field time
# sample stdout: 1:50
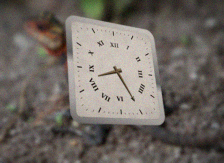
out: 8:25
